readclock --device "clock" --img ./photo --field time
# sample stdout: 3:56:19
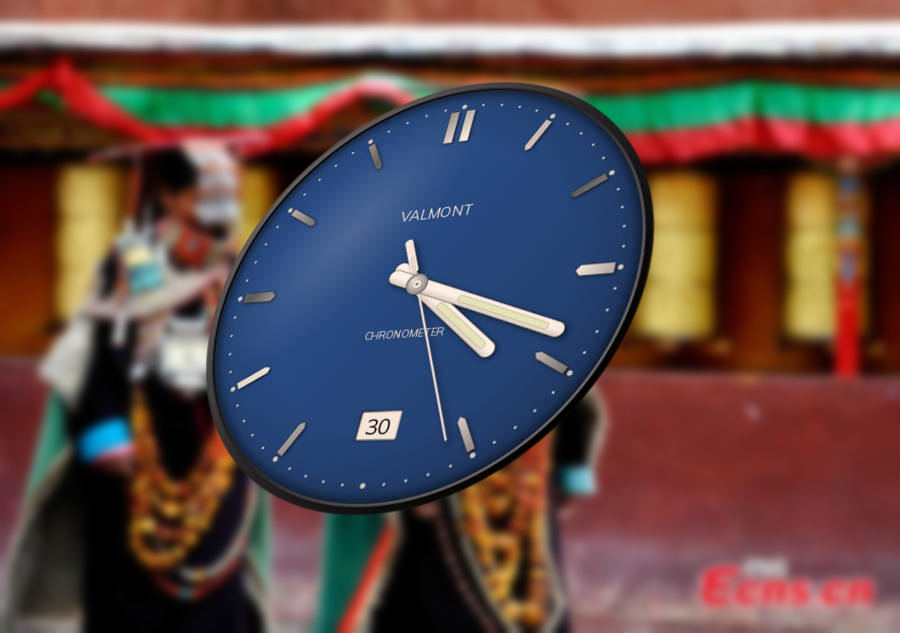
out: 4:18:26
